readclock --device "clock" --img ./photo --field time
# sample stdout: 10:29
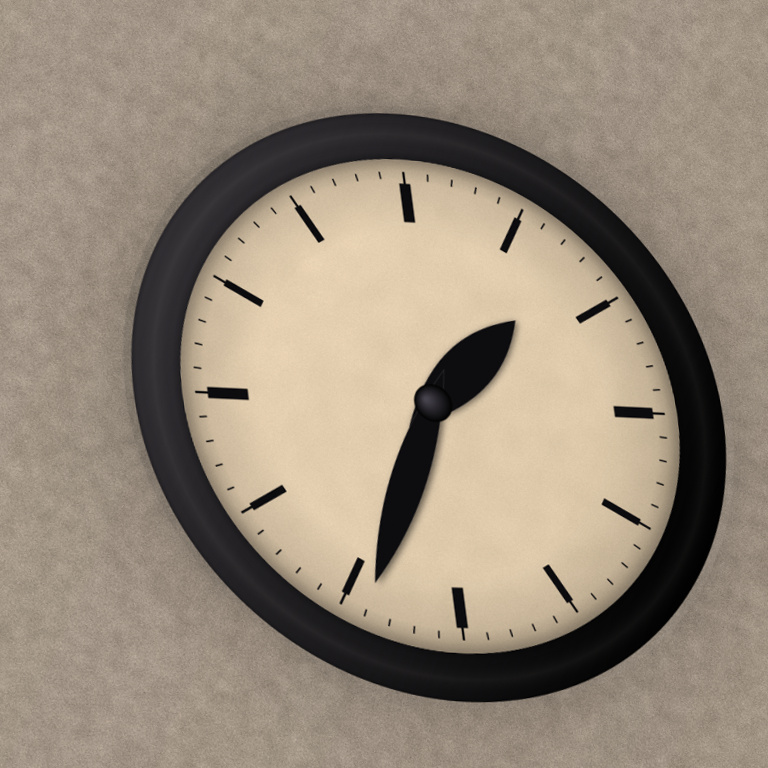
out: 1:34
